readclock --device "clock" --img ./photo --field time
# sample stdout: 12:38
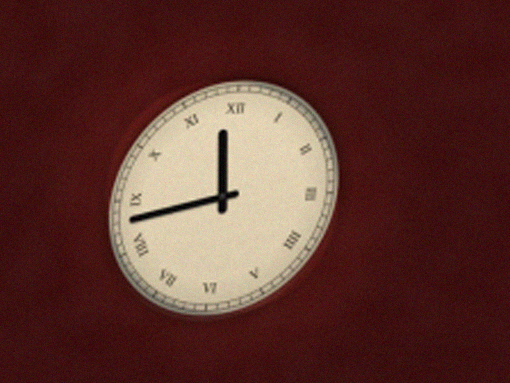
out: 11:43
